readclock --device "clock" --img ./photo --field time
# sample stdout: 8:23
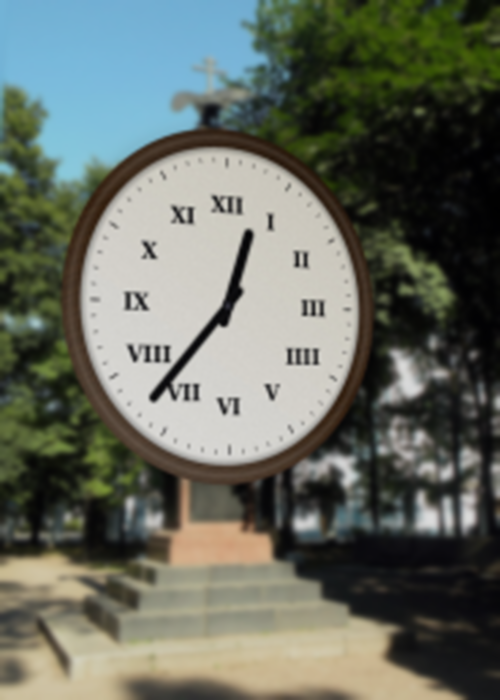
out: 12:37
